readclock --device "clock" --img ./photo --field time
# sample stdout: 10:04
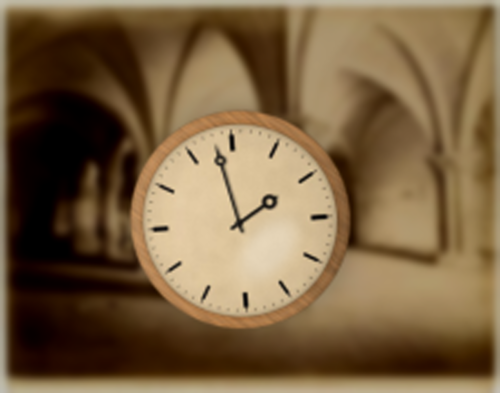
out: 1:58
